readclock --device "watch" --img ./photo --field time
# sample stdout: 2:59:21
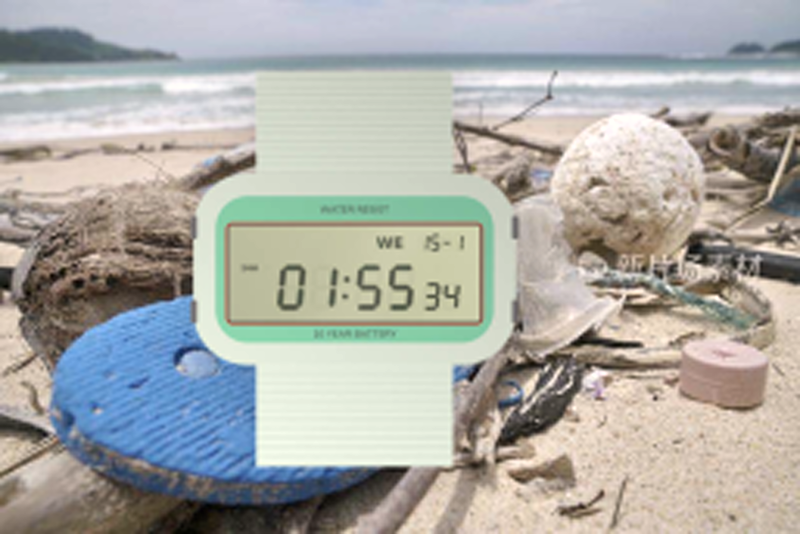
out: 1:55:34
